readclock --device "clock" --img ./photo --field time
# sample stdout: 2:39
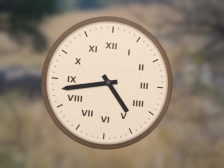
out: 4:43
